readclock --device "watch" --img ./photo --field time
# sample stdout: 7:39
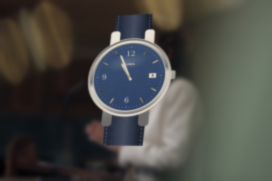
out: 10:56
